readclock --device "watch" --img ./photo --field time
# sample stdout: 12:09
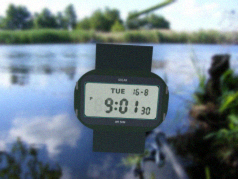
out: 9:01
